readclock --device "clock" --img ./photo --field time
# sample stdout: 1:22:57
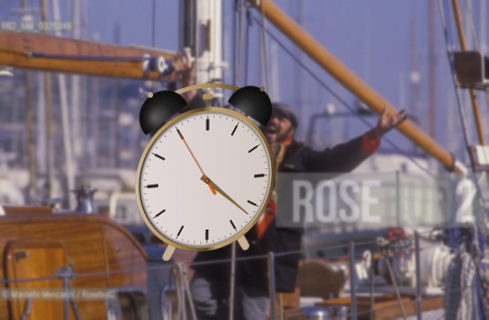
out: 4:21:55
